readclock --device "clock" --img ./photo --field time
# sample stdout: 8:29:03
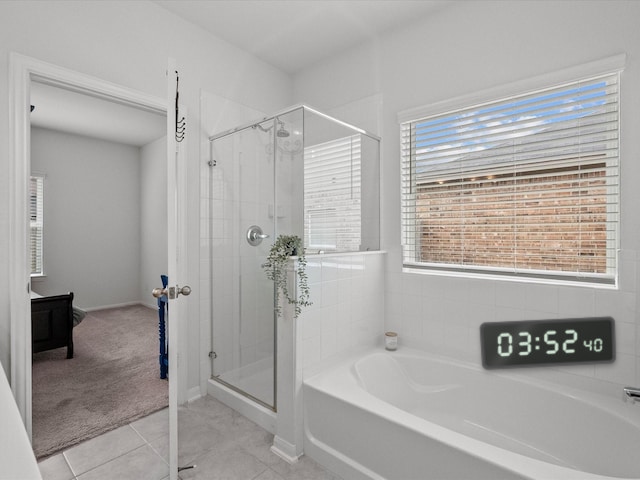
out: 3:52:40
